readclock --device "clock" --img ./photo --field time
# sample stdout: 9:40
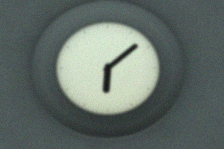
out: 6:08
